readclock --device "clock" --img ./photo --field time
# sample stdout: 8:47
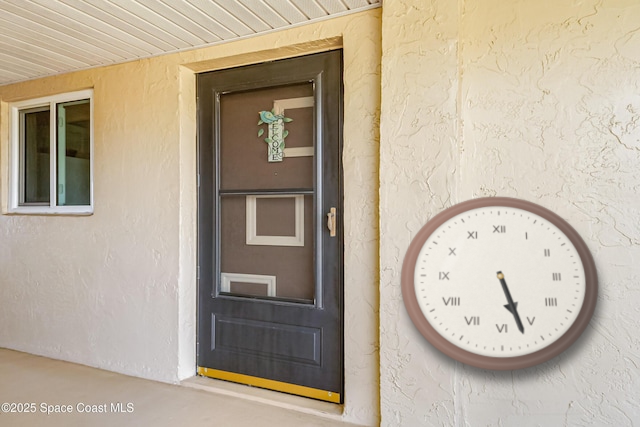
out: 5:27
